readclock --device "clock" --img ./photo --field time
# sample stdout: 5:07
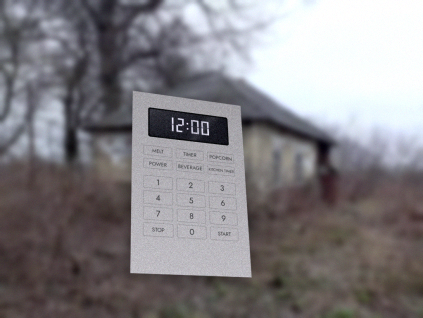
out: 12:00
